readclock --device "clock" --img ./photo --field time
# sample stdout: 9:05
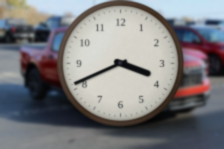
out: 3:41
